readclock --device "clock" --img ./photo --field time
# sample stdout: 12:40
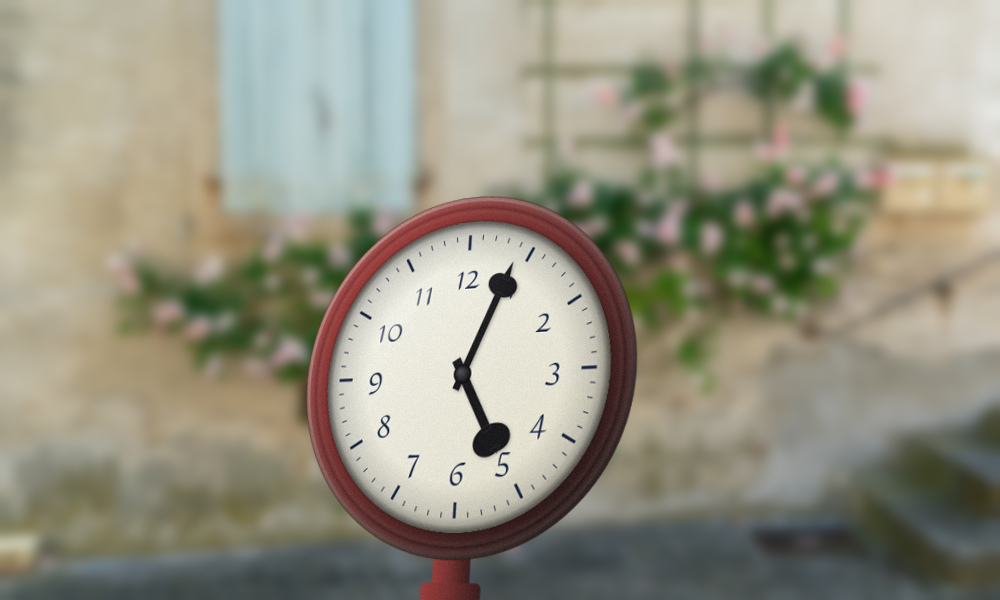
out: 5:04
